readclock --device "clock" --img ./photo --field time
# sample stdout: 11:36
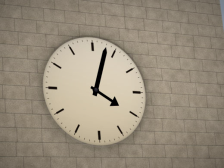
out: 4:03
